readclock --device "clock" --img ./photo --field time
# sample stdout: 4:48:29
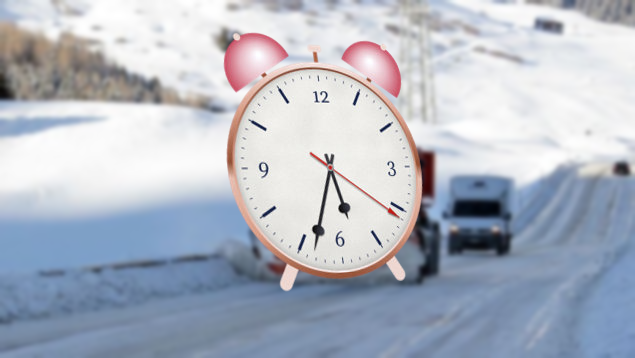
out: 5:33:21
